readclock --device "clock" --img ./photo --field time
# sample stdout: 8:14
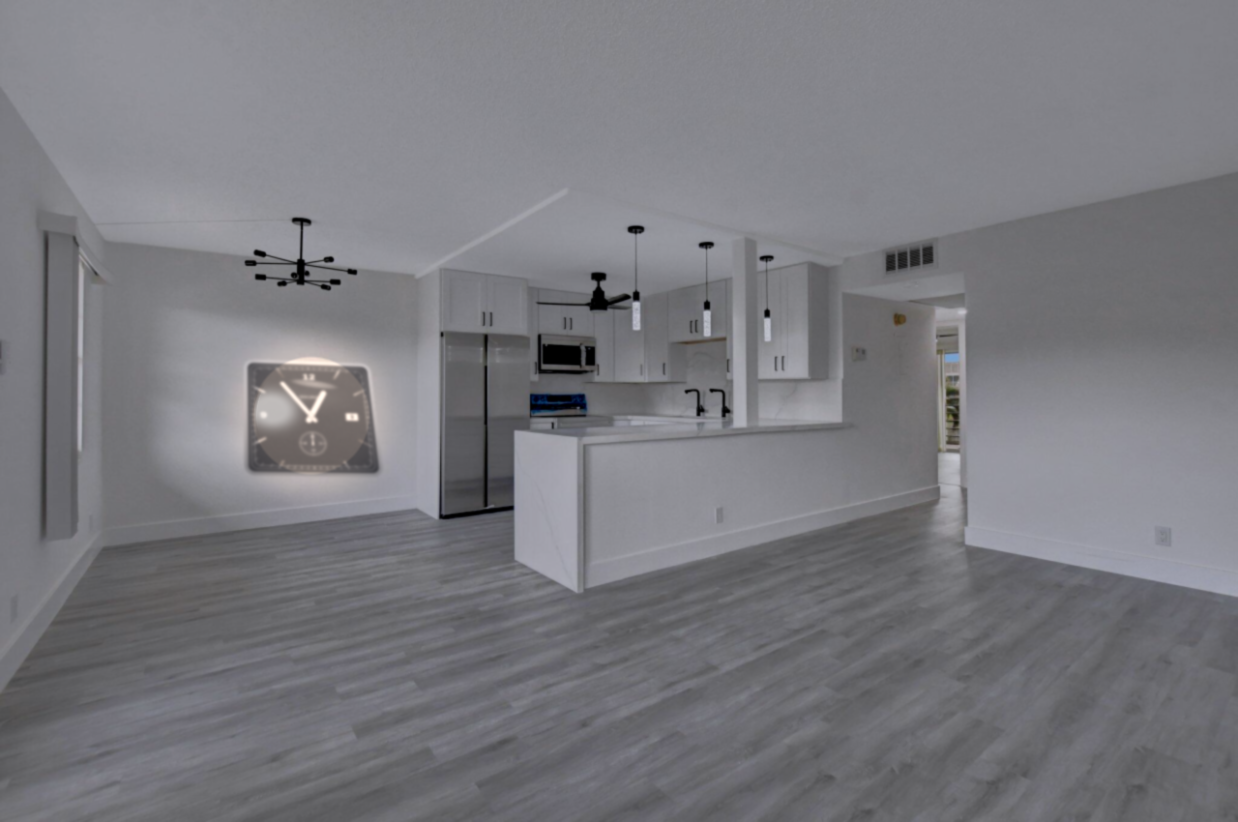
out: 12:54
